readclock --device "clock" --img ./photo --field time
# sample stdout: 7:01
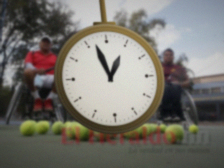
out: 12:57
